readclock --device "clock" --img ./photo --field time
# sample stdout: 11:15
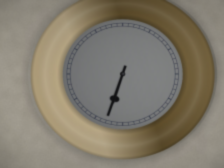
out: 6:33
